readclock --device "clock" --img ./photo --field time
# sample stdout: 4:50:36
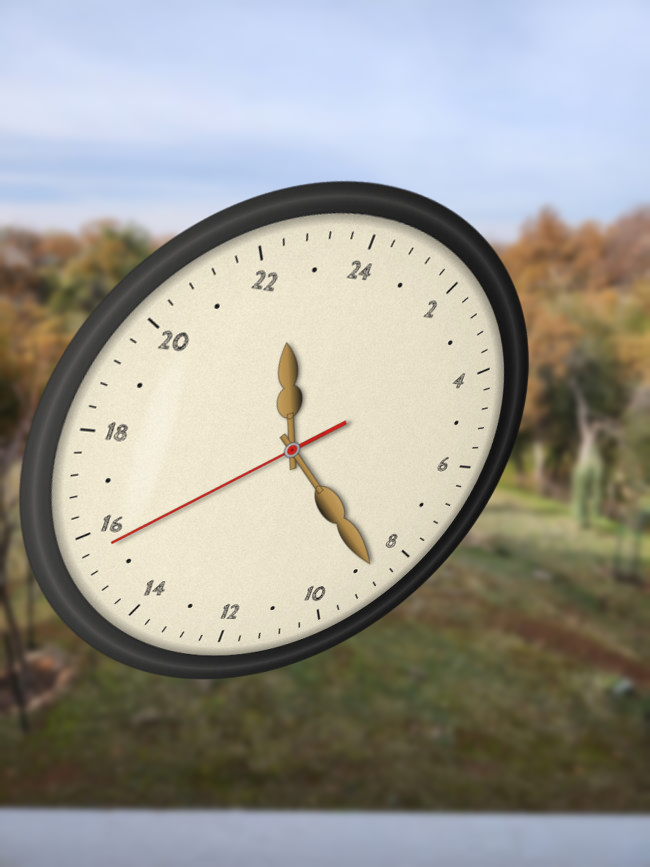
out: 22:21:39
